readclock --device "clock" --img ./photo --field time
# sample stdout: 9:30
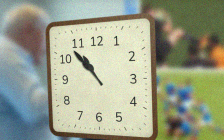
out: 10:53
